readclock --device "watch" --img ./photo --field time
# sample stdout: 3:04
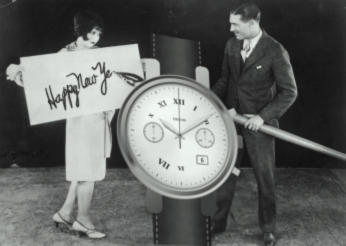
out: 10:09
